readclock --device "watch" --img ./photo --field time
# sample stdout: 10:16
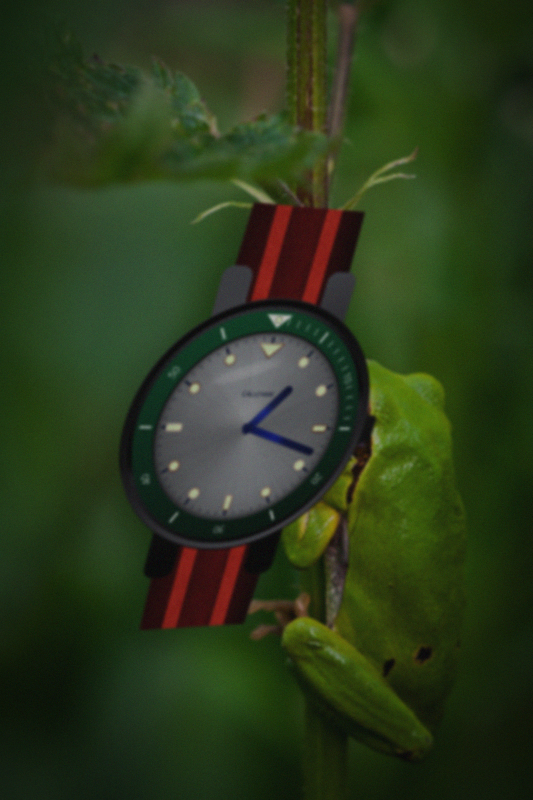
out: 1:18
